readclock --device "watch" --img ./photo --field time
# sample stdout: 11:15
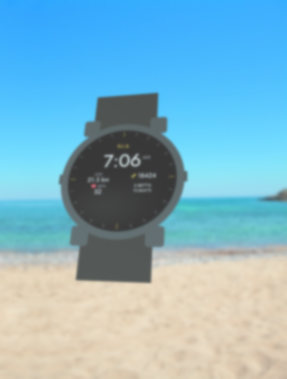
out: 7:06
